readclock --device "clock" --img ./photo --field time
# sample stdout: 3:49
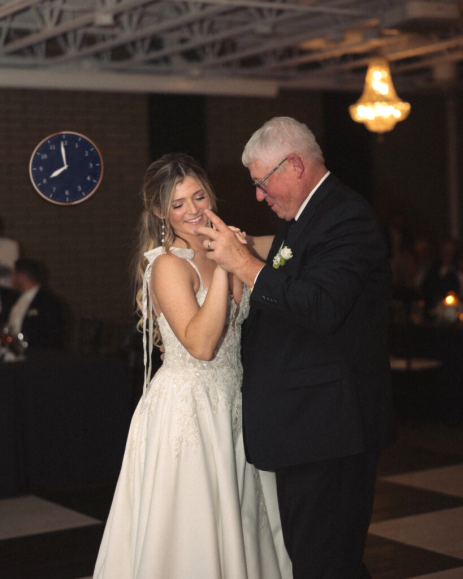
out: 7:59
